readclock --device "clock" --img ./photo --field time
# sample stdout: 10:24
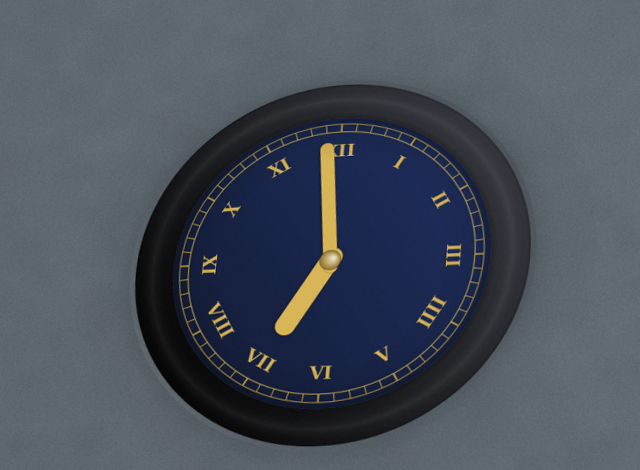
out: 6:59
